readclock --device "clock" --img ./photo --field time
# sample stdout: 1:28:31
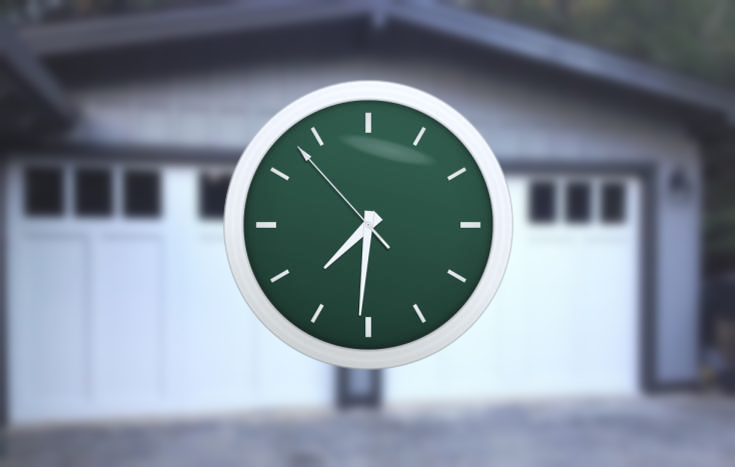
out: 7:30:53
